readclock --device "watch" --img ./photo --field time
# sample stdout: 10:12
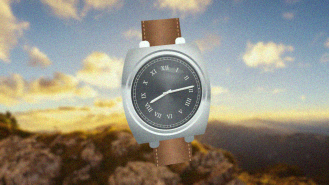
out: 8:14
